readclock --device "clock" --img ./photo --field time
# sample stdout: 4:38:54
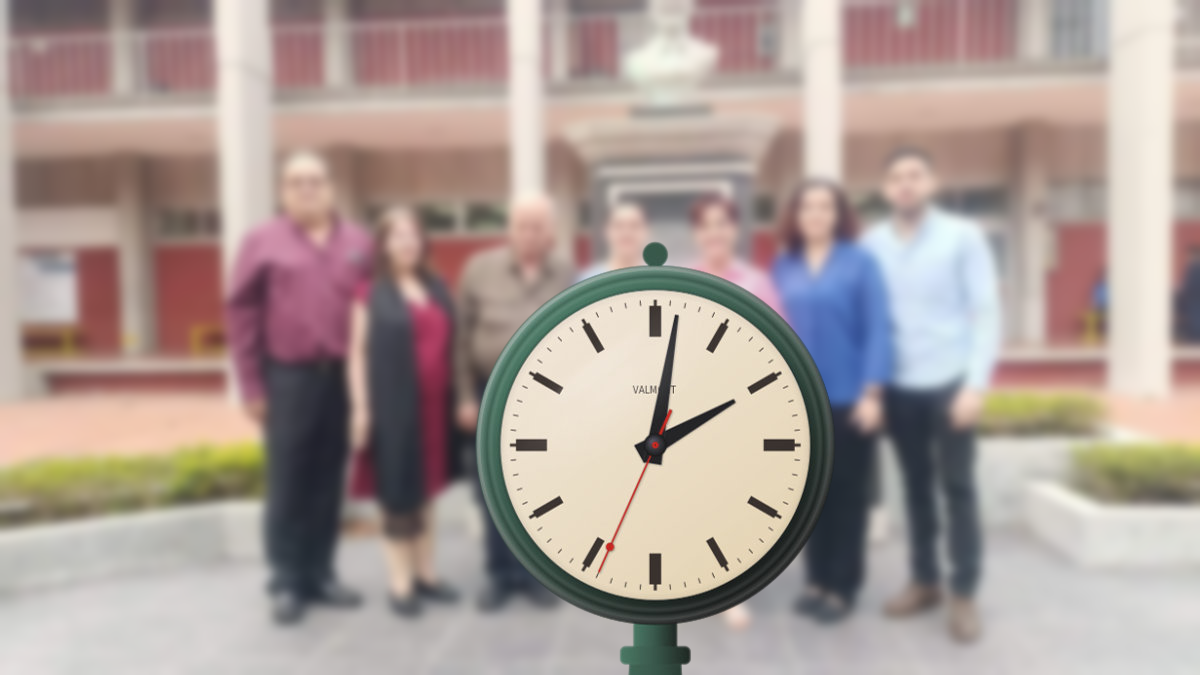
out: 2:01:34
